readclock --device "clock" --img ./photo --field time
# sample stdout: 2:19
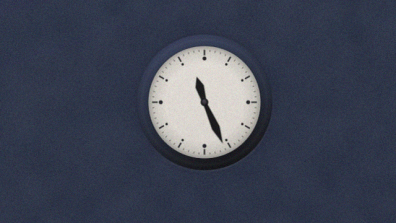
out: 11:26
